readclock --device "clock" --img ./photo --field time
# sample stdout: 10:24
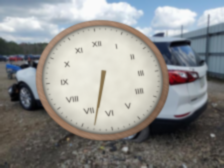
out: 6:33
